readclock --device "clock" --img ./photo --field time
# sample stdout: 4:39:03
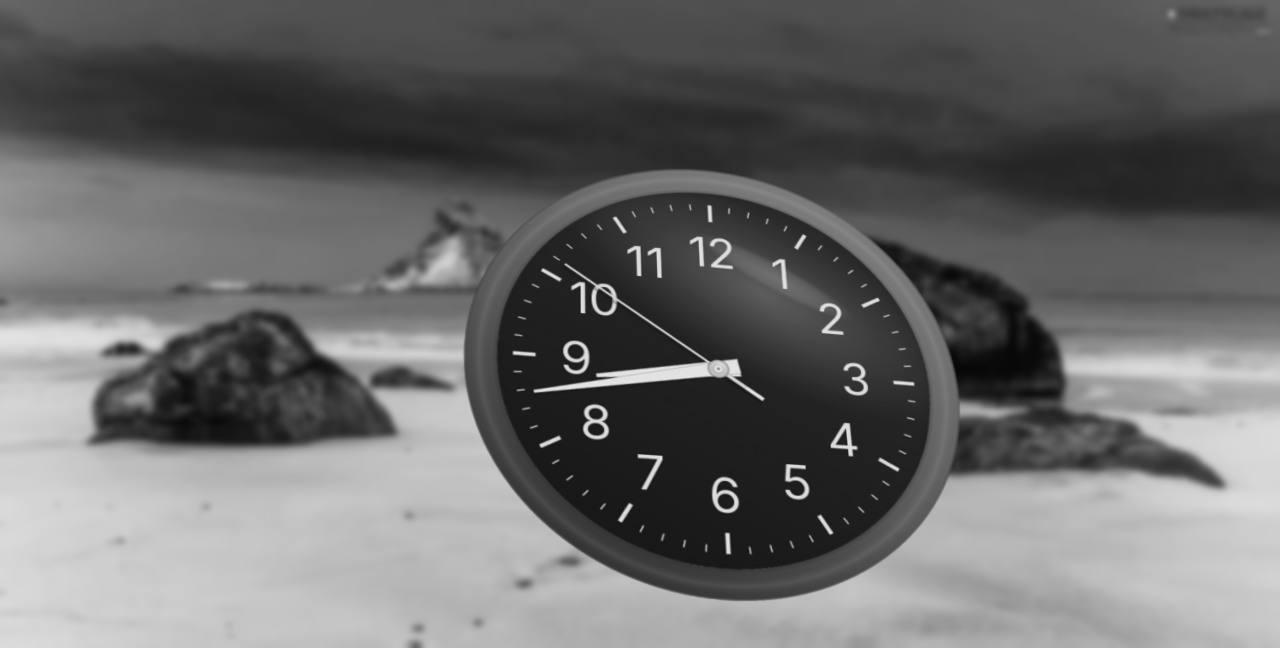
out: 8:42:51
